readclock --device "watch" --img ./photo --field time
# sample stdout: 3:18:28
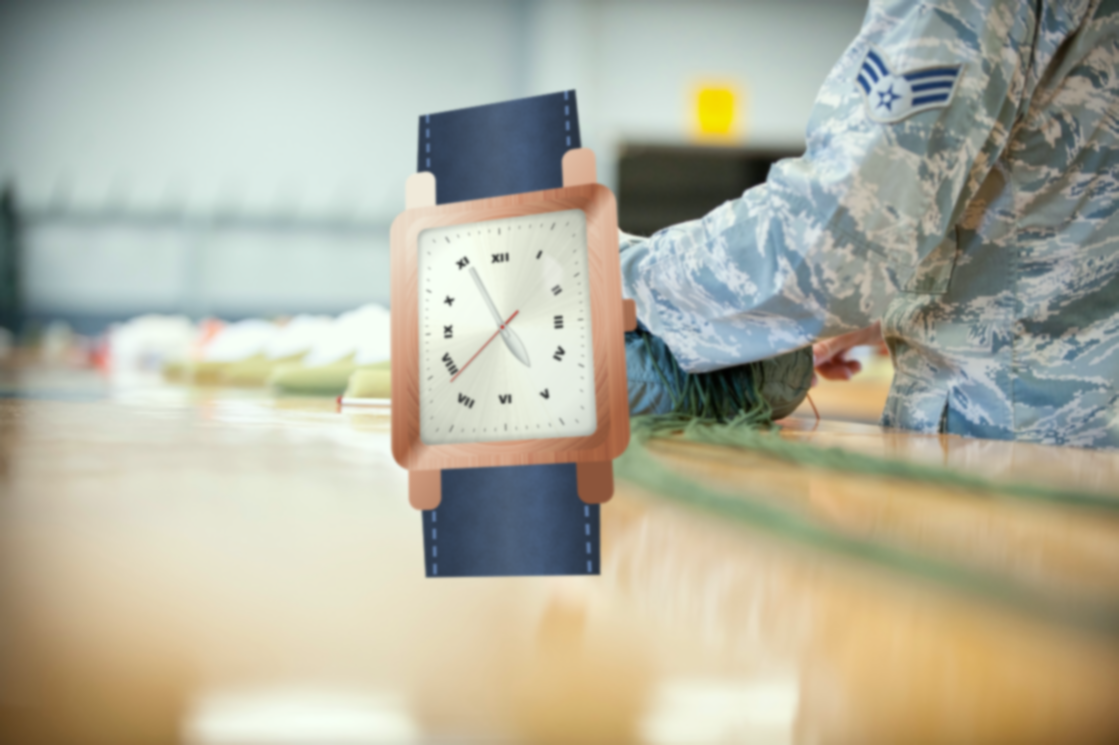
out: 4:55:38
